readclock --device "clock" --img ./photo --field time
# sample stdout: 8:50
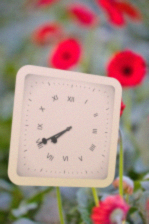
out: 7:40
